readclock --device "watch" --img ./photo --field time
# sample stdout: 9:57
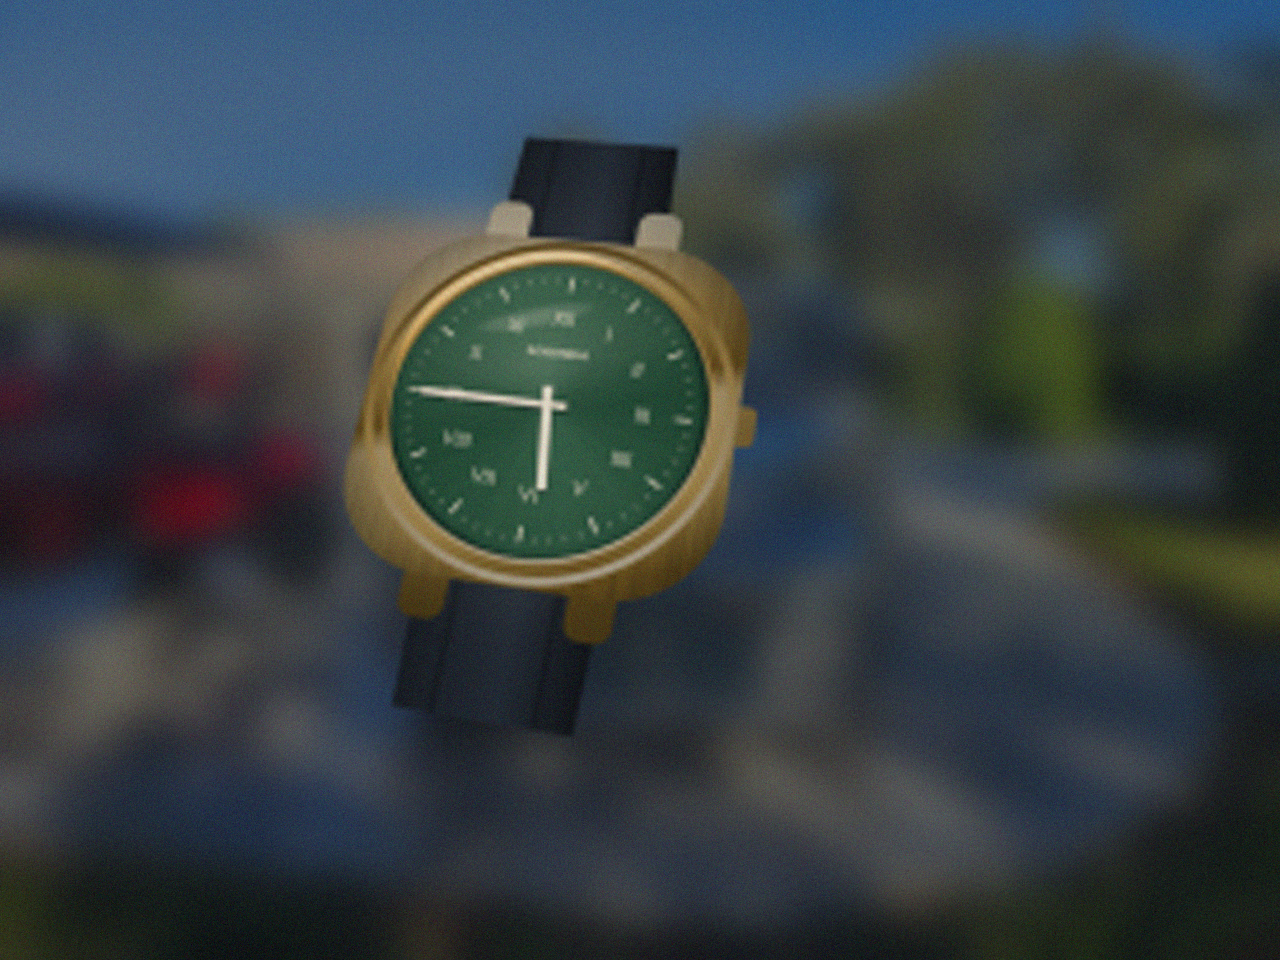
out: 5:45
